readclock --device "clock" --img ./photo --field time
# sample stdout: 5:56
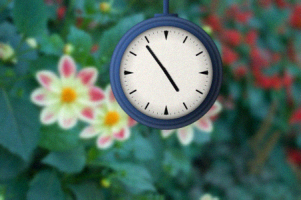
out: 4:54
